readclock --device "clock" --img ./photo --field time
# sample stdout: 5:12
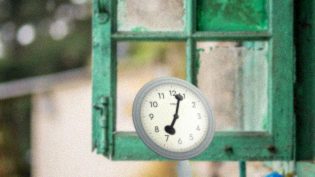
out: 7:03
